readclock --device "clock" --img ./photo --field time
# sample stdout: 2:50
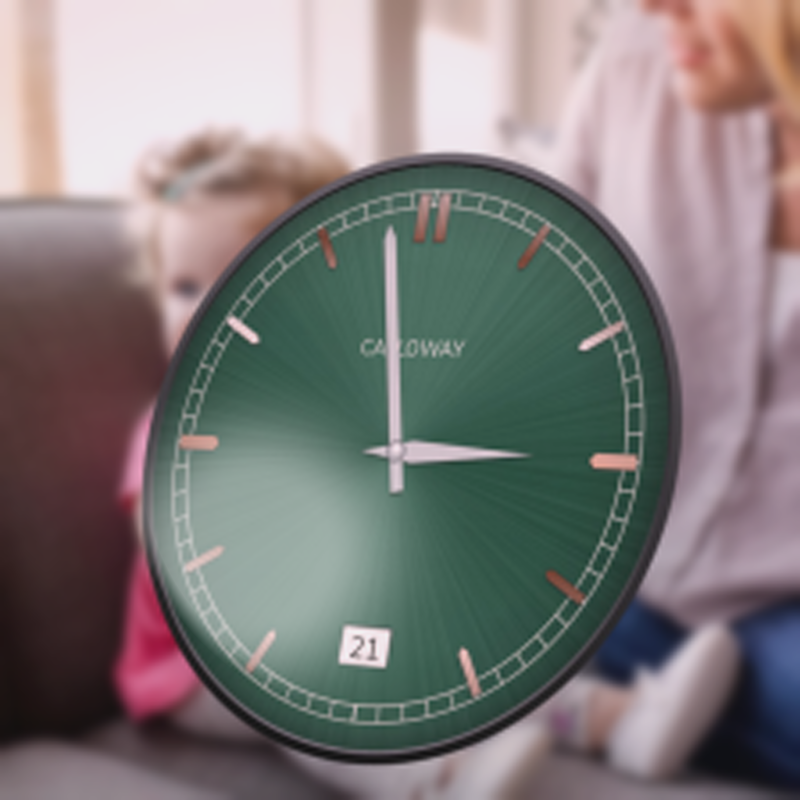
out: 2:58
